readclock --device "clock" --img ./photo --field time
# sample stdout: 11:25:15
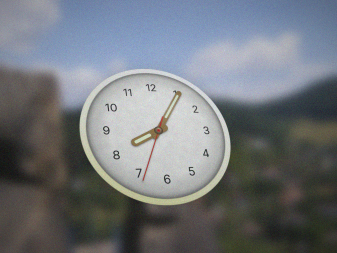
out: 8:05:34
